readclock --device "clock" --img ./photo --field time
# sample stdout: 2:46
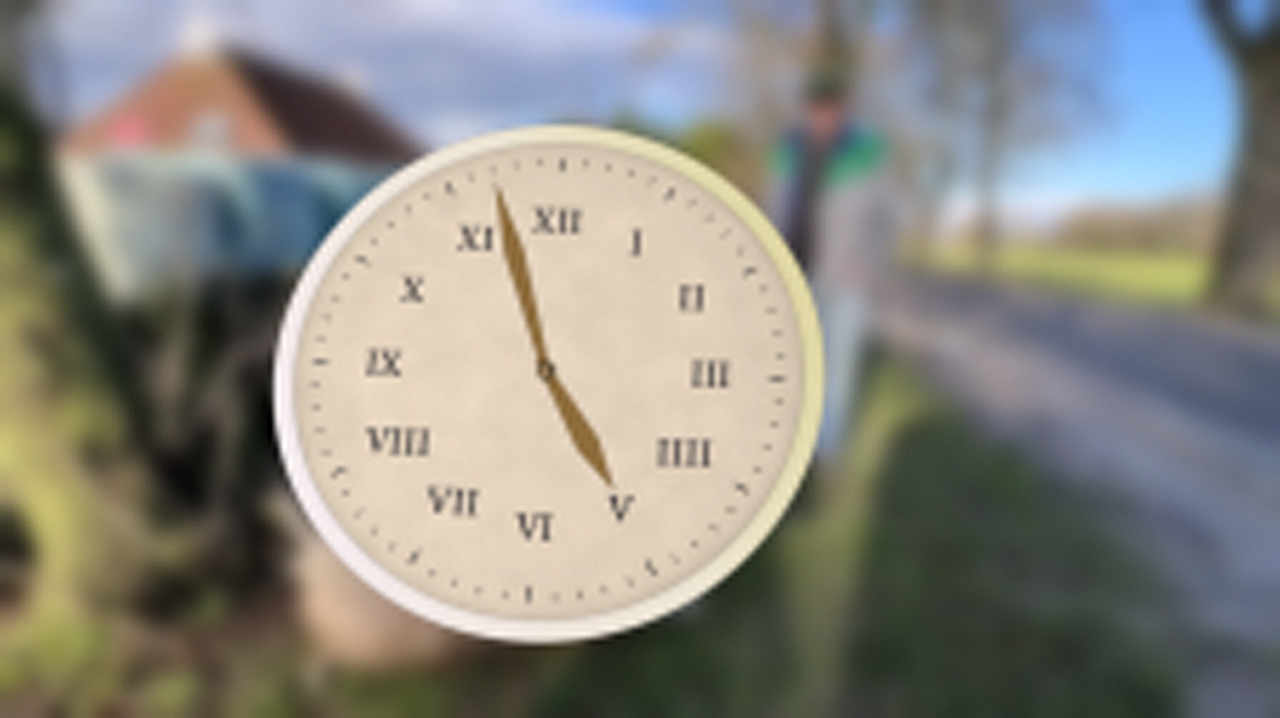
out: 4:57
